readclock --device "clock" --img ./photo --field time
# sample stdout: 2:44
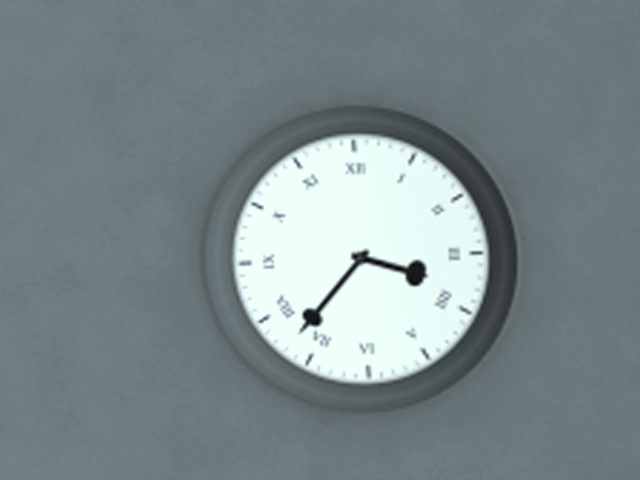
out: 3:37
